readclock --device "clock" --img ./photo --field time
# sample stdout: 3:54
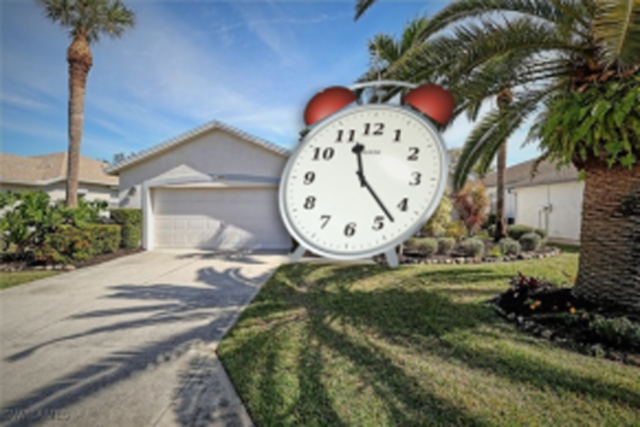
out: 11:23
